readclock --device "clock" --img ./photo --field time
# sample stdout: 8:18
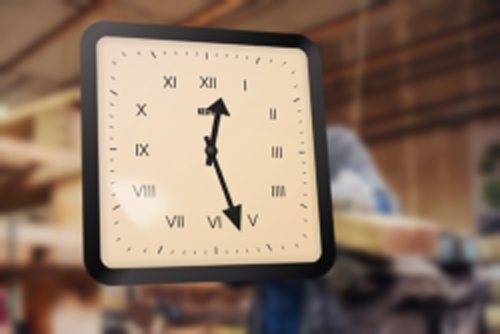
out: 12:27
